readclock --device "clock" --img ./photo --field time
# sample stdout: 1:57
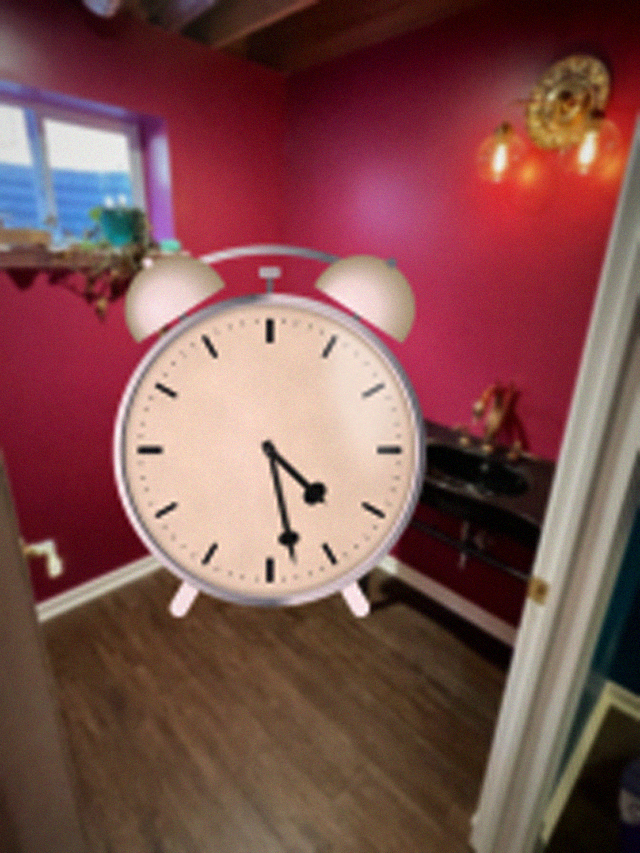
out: 4:28
